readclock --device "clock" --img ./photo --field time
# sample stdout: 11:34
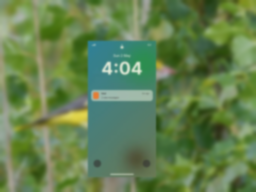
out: 4:04
